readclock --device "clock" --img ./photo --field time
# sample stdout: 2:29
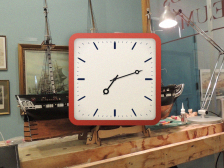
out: 7:12
